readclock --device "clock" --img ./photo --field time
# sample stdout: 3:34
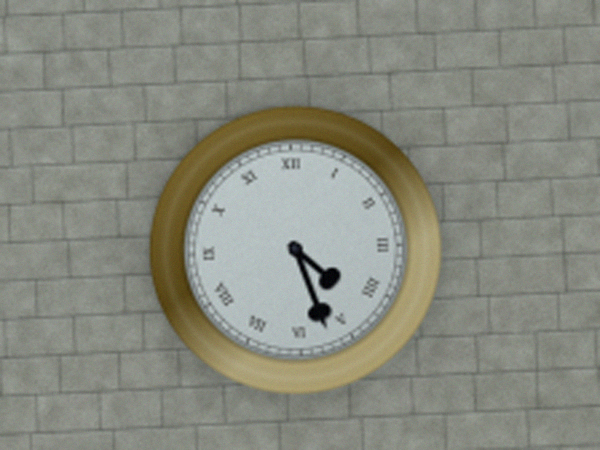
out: 4:27
